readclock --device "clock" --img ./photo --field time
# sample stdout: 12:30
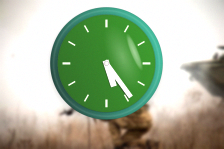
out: 5:24
